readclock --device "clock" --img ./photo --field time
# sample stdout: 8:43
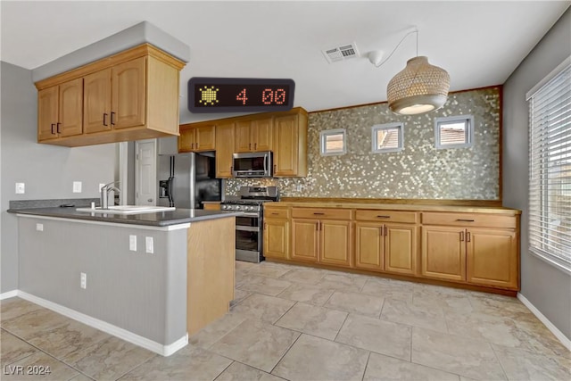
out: 4:00
